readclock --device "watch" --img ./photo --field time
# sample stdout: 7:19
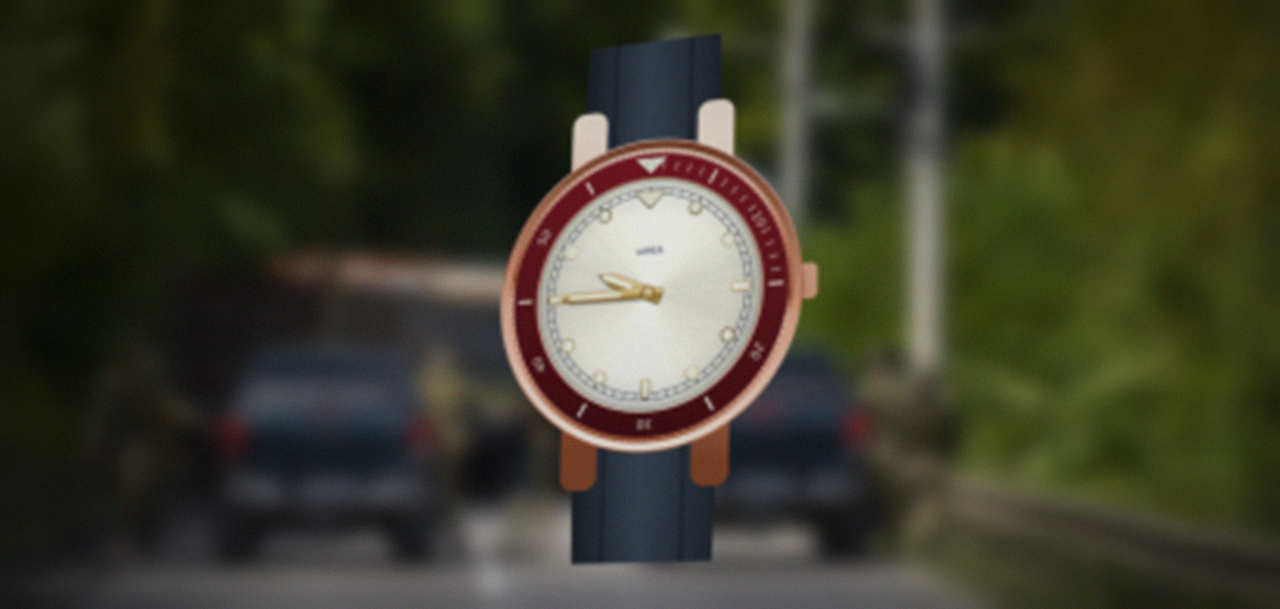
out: 9:45
